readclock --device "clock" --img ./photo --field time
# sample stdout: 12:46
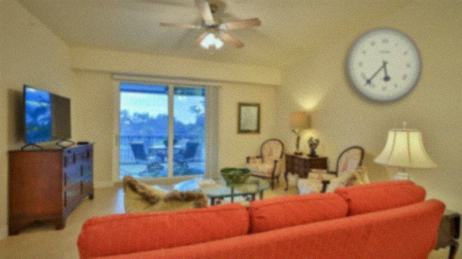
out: 5:37
